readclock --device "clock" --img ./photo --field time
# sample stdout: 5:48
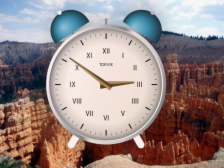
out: 2:51
